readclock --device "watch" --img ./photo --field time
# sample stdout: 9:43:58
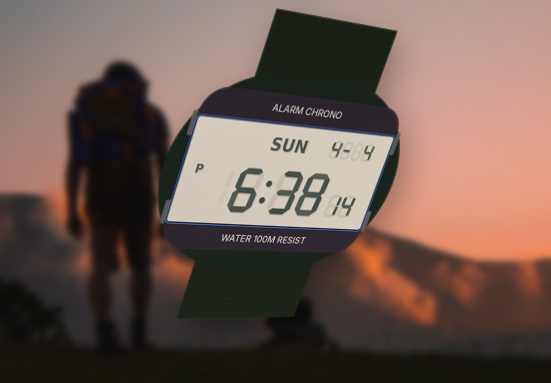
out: 6:38:14
